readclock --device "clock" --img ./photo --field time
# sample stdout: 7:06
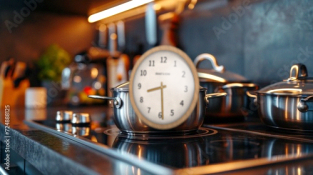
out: 8:29
